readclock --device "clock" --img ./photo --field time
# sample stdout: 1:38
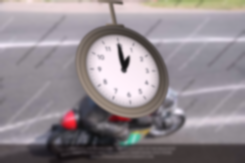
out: 1:00
